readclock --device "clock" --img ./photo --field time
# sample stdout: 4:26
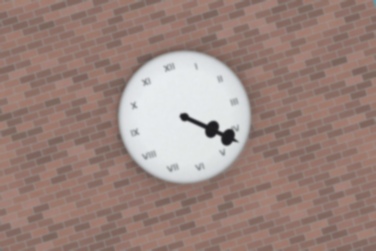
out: 4:22
